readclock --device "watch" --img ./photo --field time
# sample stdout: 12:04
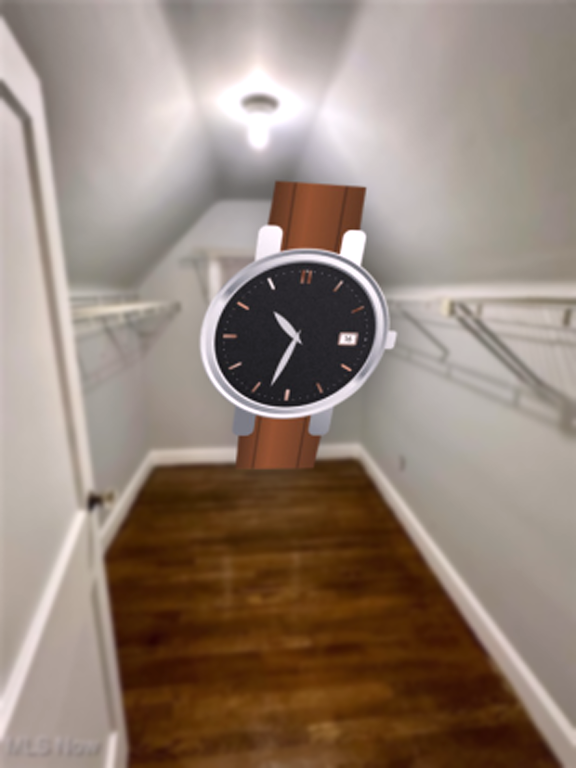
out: 10:33
